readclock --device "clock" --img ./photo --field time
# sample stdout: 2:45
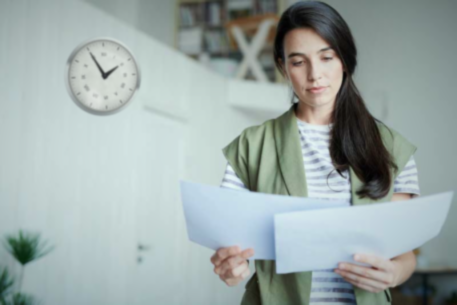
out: 1:55
